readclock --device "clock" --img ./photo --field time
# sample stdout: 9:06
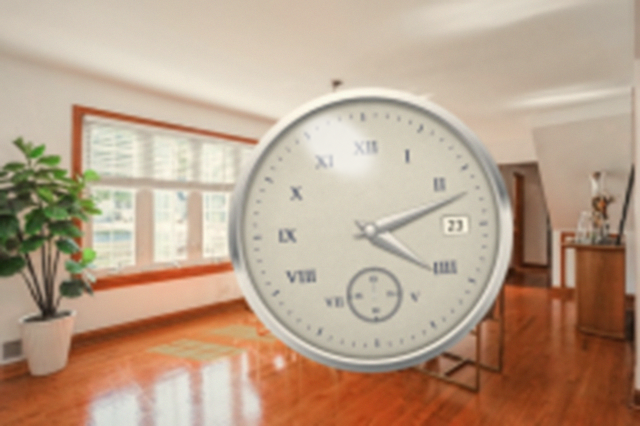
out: 4:12
